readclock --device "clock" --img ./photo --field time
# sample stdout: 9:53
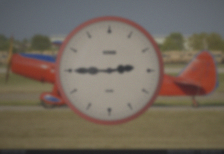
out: 2:45
